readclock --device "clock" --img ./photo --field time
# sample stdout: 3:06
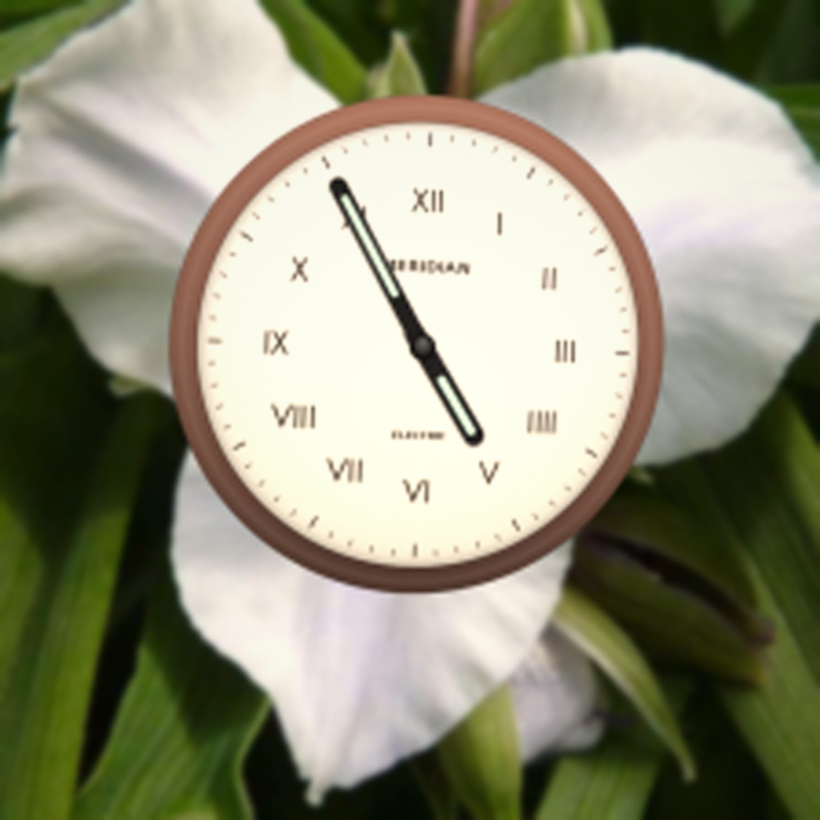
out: 4:55
